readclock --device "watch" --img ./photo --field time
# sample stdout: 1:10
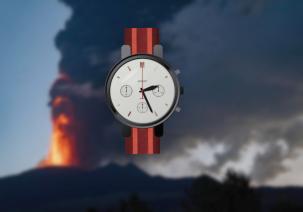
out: 2:26
